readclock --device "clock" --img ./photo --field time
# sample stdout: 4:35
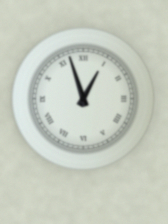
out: 12:57
